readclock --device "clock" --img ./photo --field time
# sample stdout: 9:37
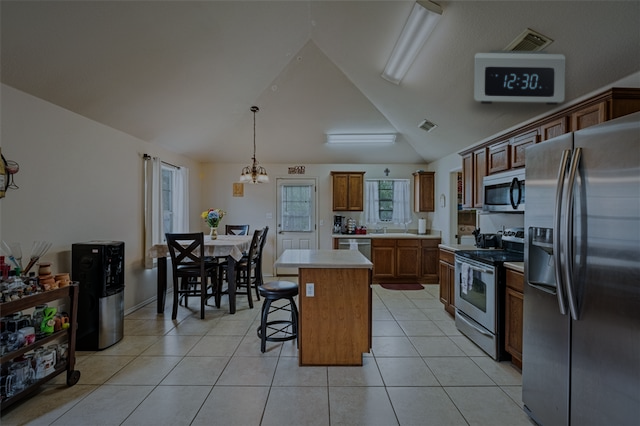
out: 12:30
